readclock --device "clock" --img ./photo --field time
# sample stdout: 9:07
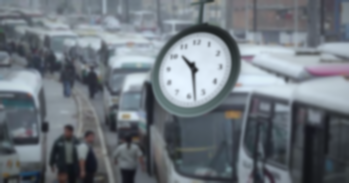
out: 10:28
